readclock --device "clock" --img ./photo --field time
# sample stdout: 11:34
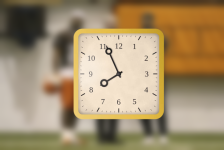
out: 7:56
